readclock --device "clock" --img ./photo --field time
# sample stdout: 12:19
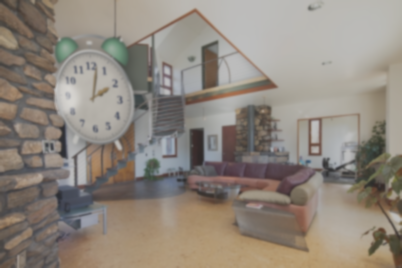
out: 2:02
